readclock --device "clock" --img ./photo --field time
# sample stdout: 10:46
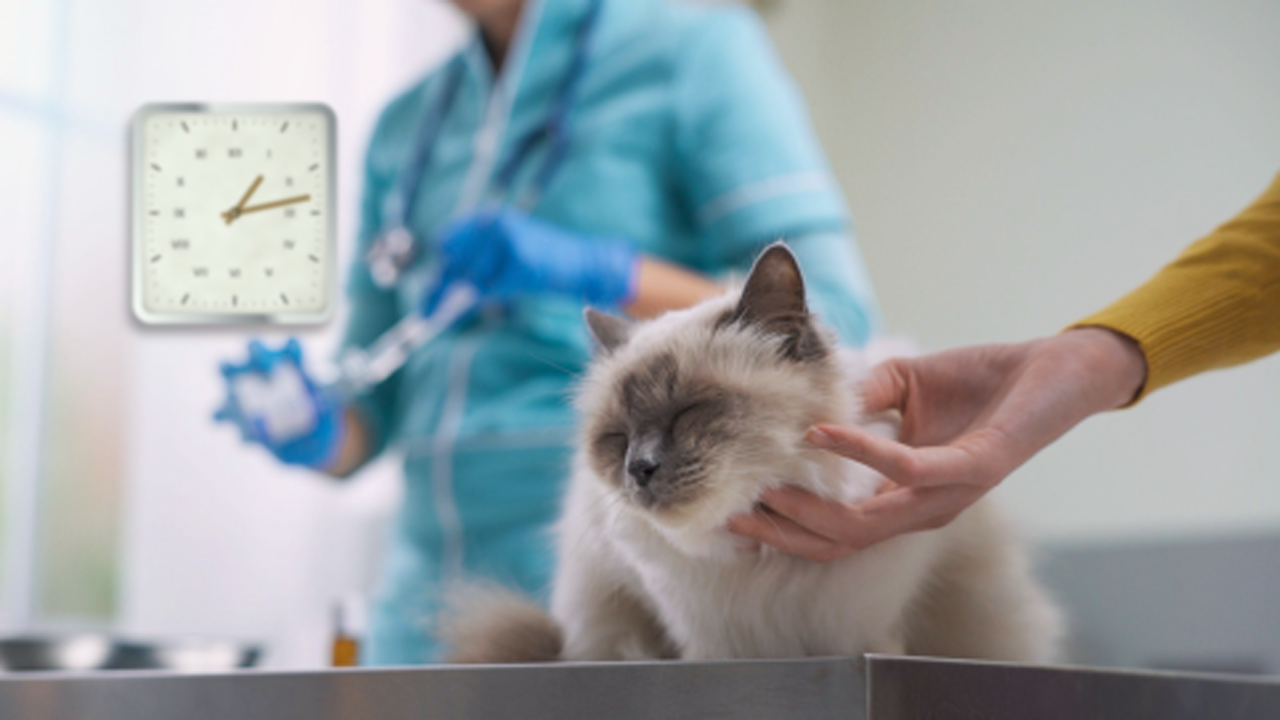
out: 1:13
